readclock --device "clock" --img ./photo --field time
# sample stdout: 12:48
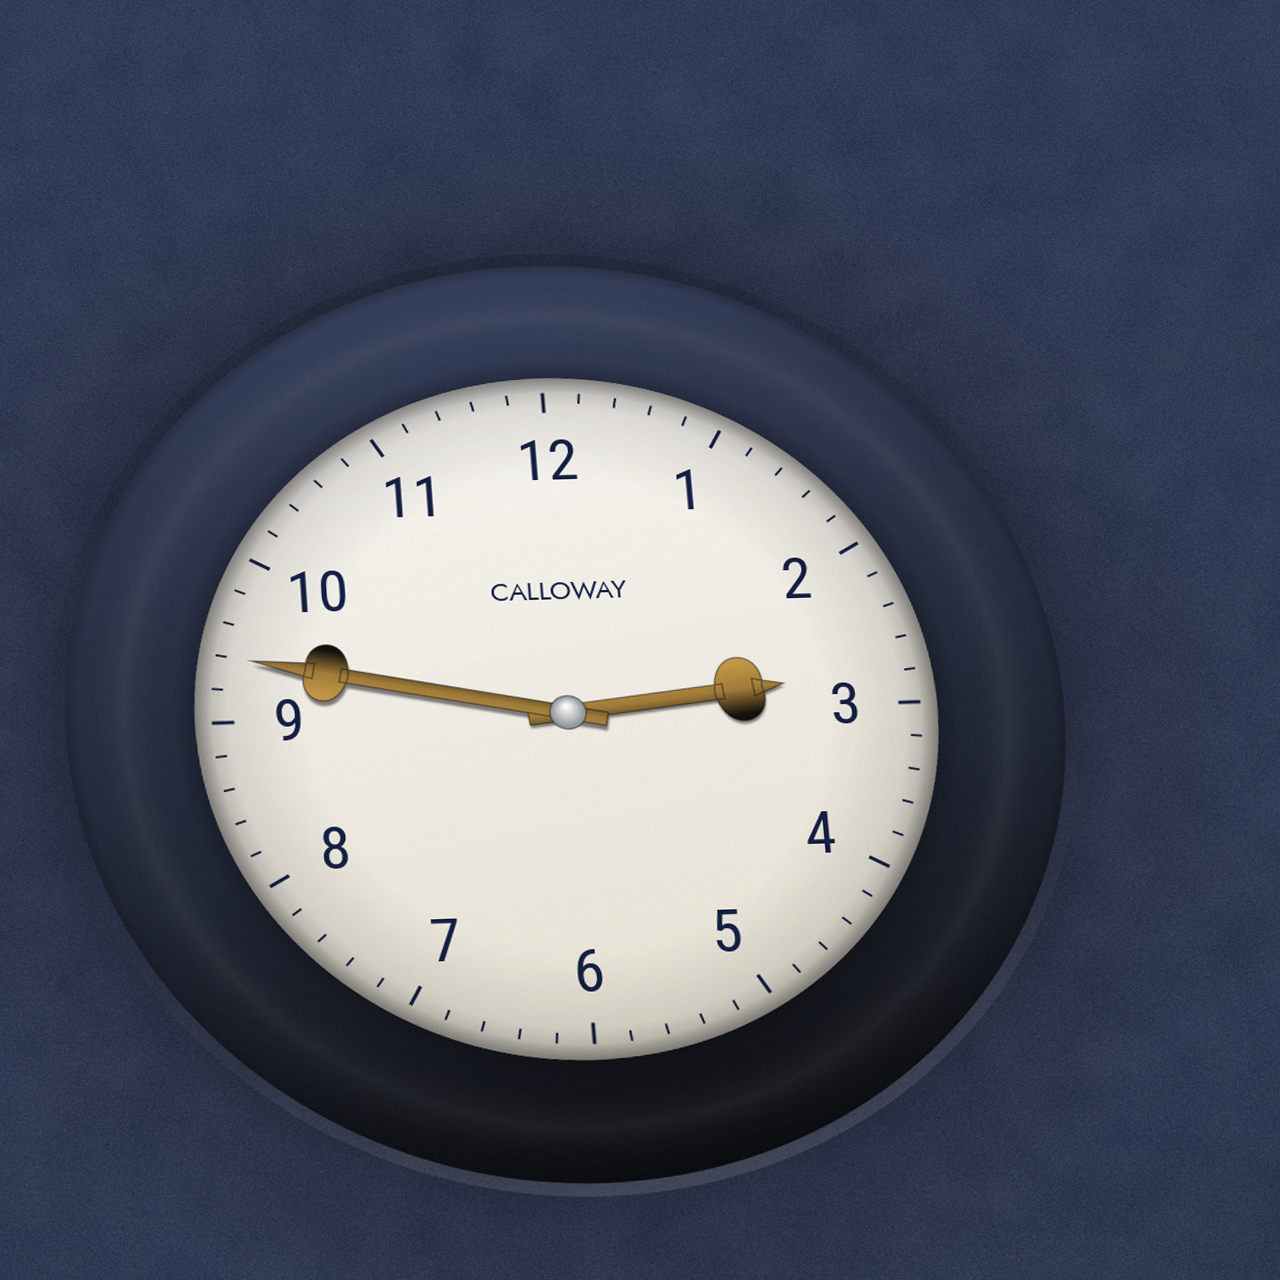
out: 2:47
